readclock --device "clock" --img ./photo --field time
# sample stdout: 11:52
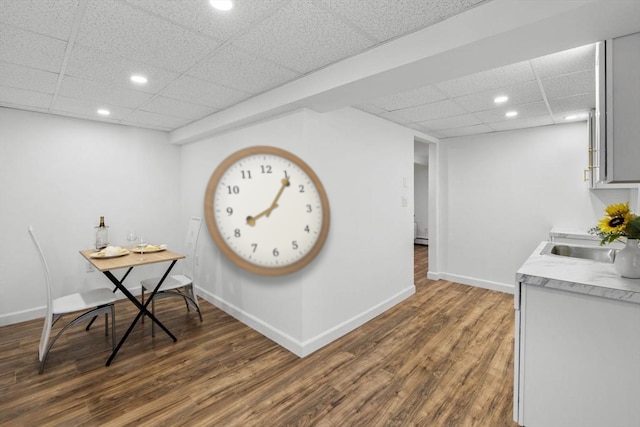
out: 8:06
